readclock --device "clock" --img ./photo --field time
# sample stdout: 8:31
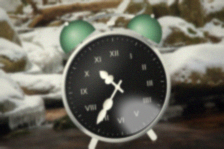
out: 10:36
